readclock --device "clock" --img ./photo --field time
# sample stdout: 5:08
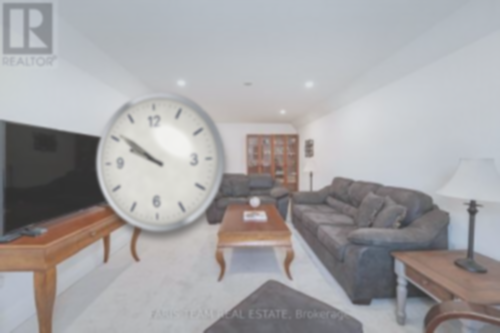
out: 9:51
